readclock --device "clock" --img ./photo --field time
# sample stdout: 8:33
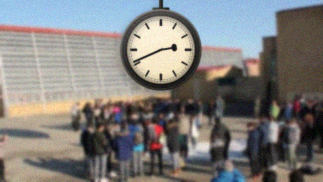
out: 2:41
